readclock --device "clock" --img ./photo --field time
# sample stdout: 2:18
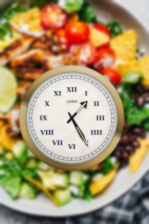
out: 1:25
